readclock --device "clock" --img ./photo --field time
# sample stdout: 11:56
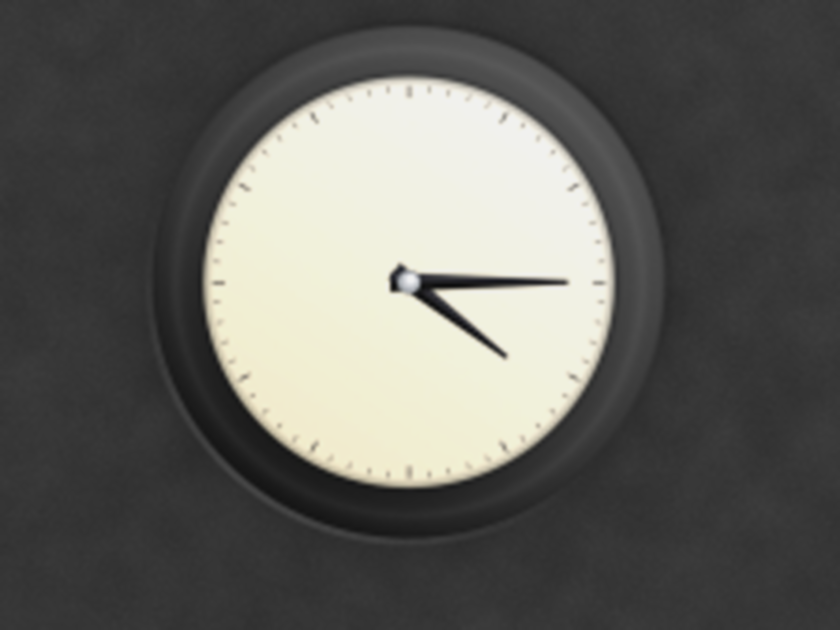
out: 4:15
